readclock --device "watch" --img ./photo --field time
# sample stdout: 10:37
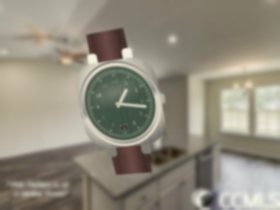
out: 1:17
